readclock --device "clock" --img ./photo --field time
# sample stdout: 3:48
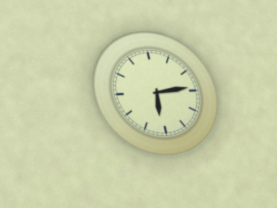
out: 6:14
